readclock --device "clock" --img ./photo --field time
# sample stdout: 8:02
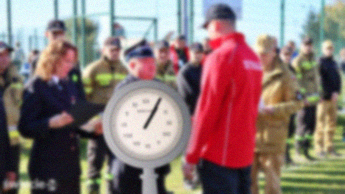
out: 1:05
